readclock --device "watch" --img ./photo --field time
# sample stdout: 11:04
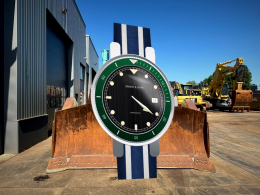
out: 4:21
